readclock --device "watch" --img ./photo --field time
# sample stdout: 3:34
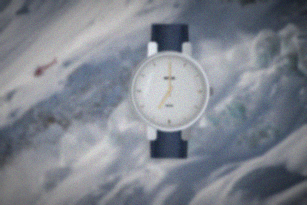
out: 7:00
